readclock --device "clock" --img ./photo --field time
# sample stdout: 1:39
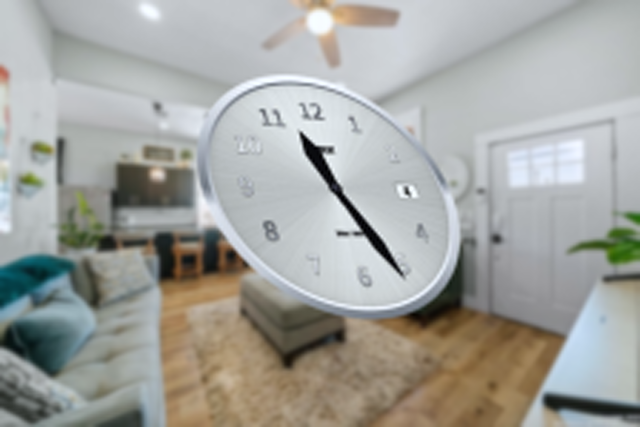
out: 11:26
